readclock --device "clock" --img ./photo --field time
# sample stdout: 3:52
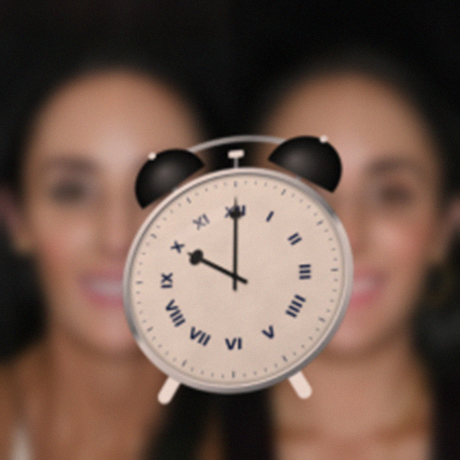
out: 10:00
